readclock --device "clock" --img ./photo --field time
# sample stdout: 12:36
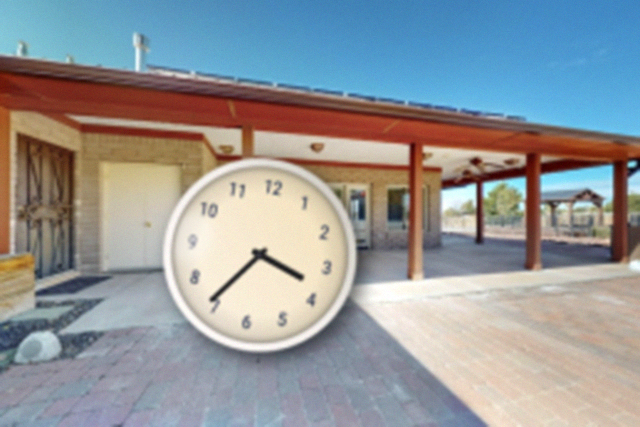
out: 3:36
